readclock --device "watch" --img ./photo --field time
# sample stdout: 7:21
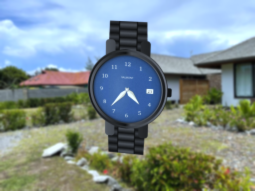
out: 4:37
